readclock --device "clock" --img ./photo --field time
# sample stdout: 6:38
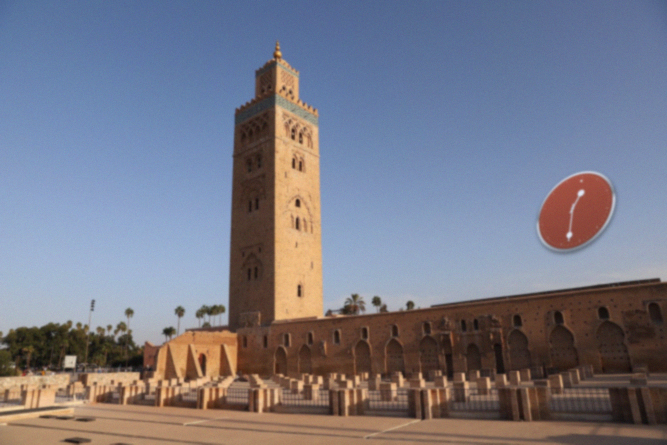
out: 12:28
